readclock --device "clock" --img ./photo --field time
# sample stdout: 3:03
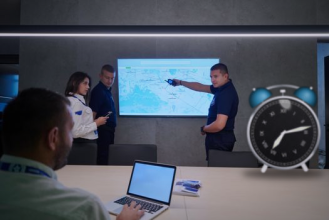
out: 7:13
